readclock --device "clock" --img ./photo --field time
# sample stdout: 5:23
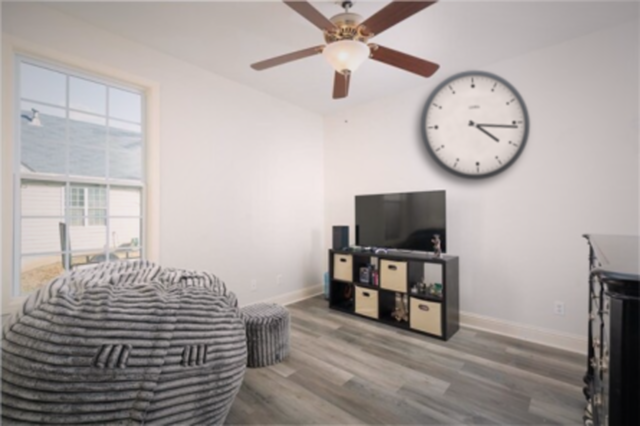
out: 4:16
